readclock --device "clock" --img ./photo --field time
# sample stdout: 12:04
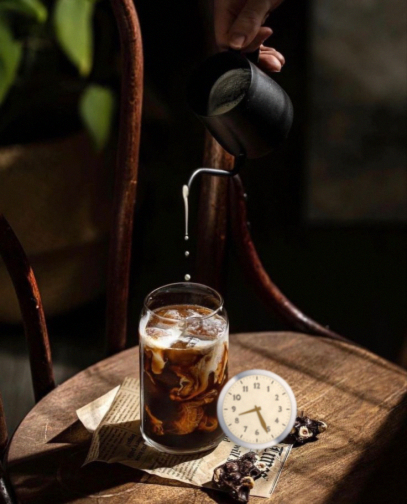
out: 8:26
